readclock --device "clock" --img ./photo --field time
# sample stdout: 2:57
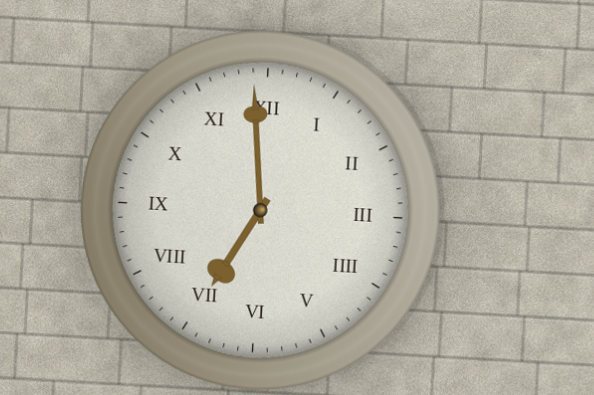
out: 6:59
